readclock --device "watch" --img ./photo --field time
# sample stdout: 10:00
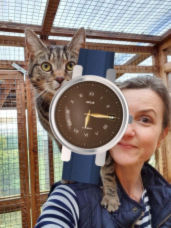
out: 6:15
